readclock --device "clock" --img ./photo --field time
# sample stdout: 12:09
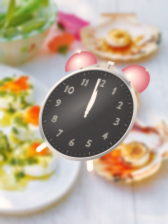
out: 11:59
